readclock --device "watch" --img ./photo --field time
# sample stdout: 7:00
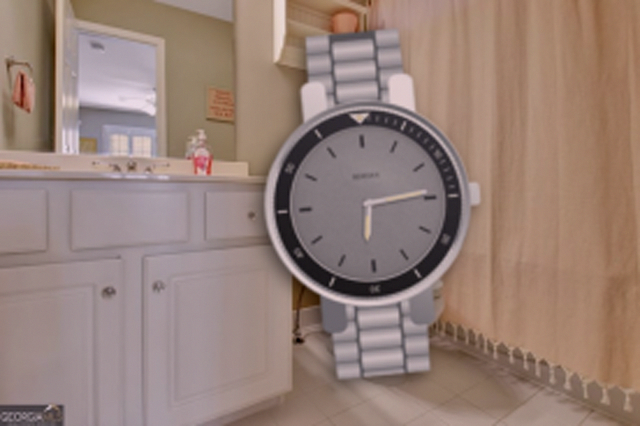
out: 6:14
